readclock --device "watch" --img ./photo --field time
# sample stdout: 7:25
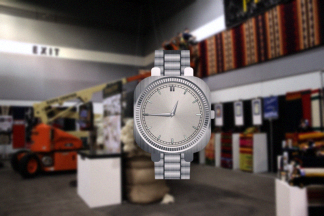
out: 12:45
